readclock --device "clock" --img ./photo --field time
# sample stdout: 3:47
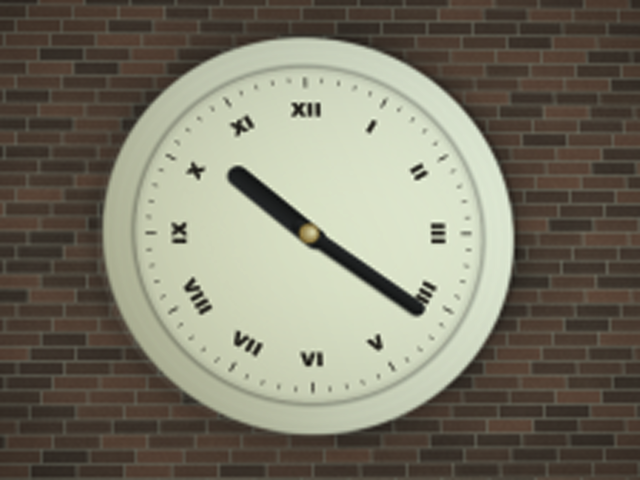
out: 10:21
